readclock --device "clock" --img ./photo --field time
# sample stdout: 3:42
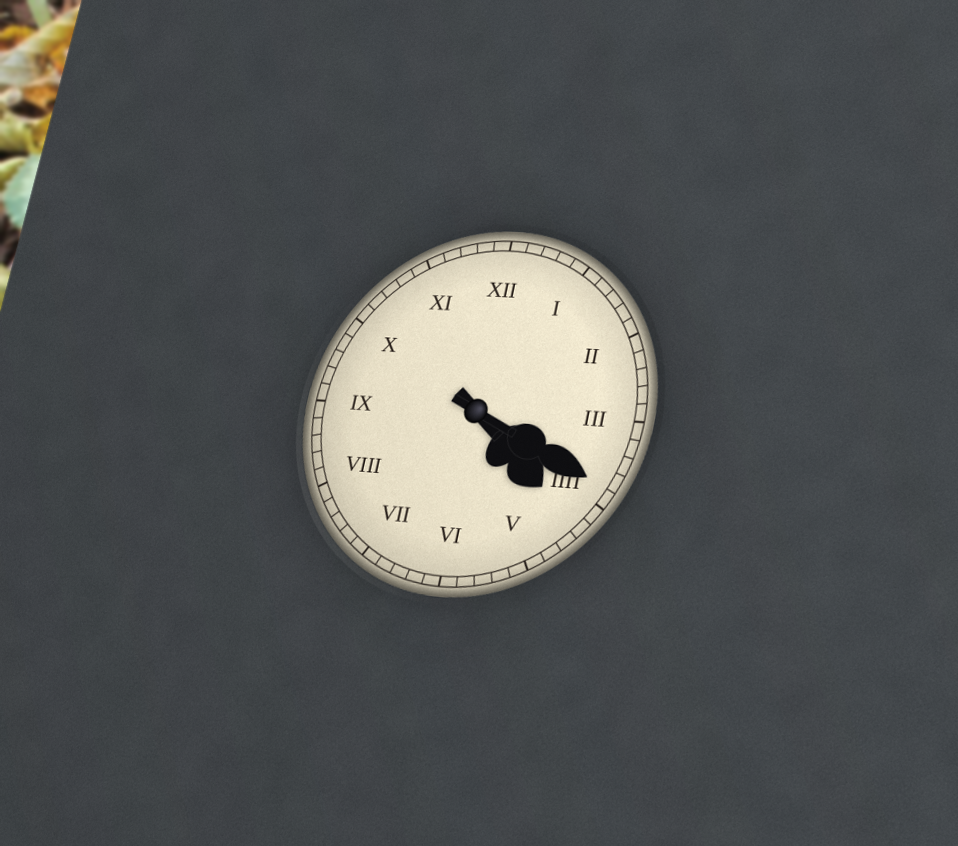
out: 4:19
